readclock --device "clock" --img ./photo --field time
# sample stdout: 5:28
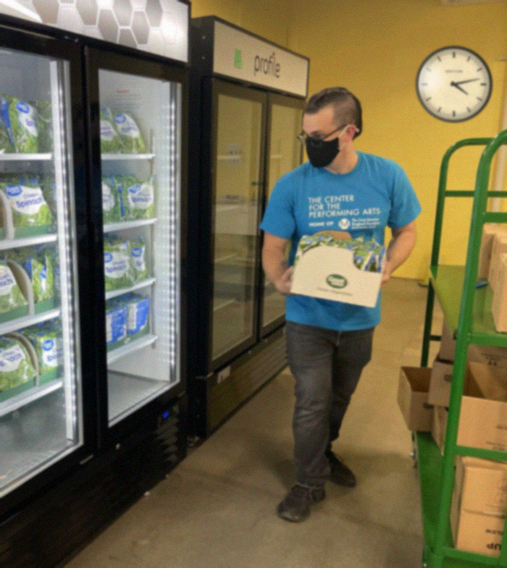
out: 4:13
